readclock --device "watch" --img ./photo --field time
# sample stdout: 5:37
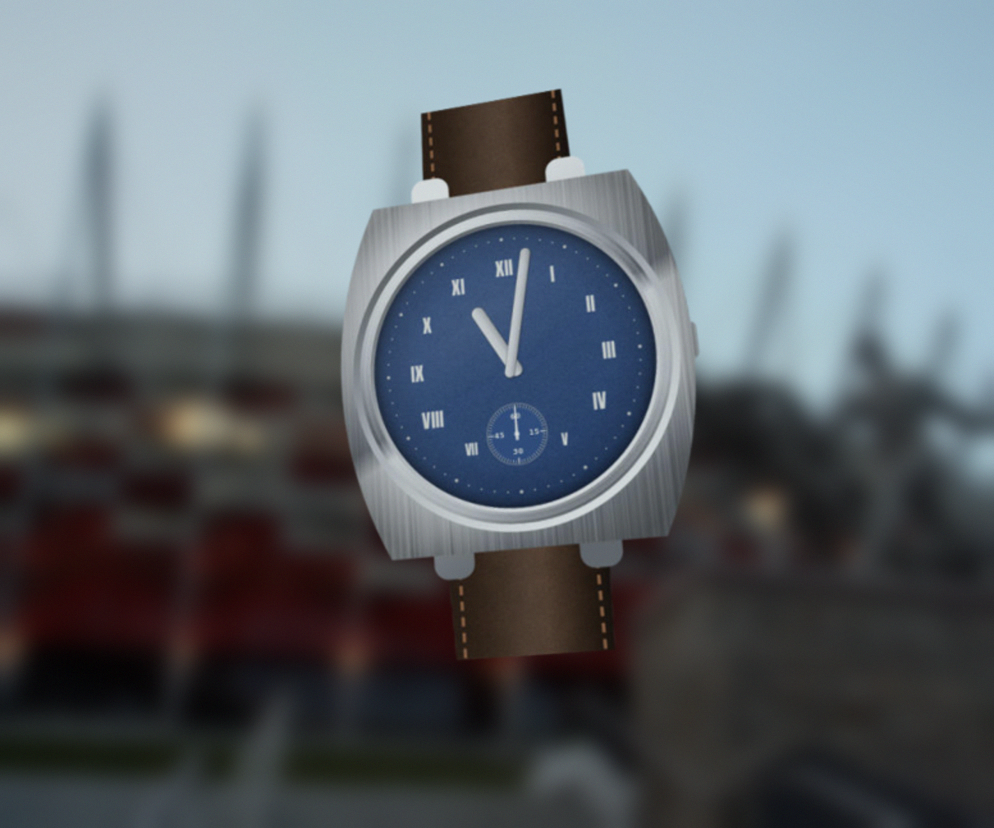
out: 11:02
